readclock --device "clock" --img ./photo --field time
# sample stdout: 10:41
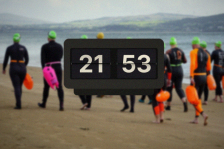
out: 21:53
